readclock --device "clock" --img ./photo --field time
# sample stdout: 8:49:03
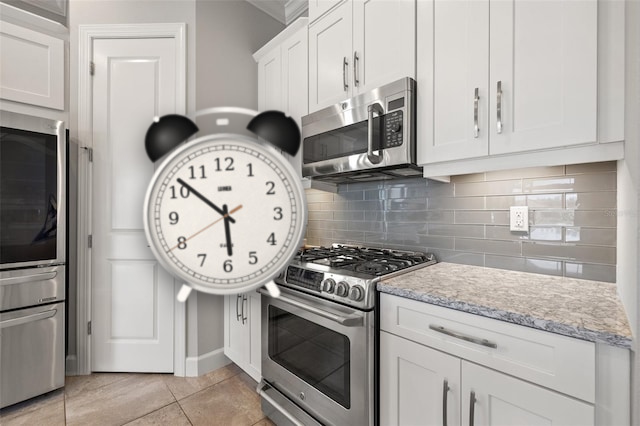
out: 5:51:40
